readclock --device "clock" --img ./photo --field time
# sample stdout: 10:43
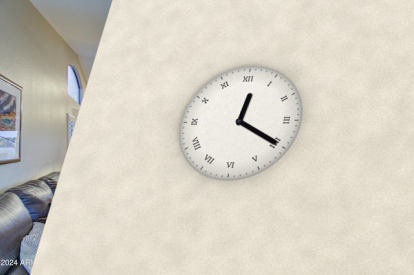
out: 12:20
